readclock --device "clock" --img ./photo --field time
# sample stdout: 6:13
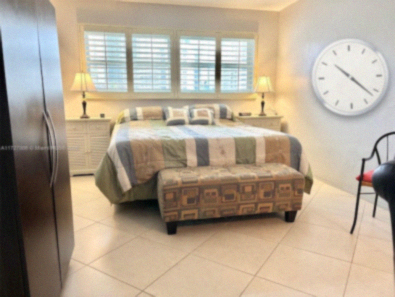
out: 10:22
